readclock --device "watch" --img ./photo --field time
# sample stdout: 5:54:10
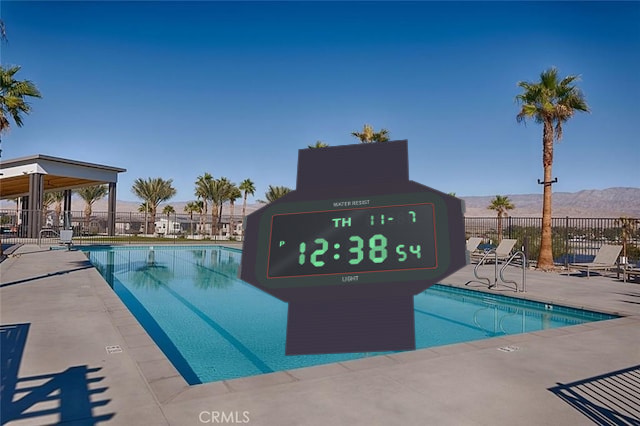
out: 12:38:54
